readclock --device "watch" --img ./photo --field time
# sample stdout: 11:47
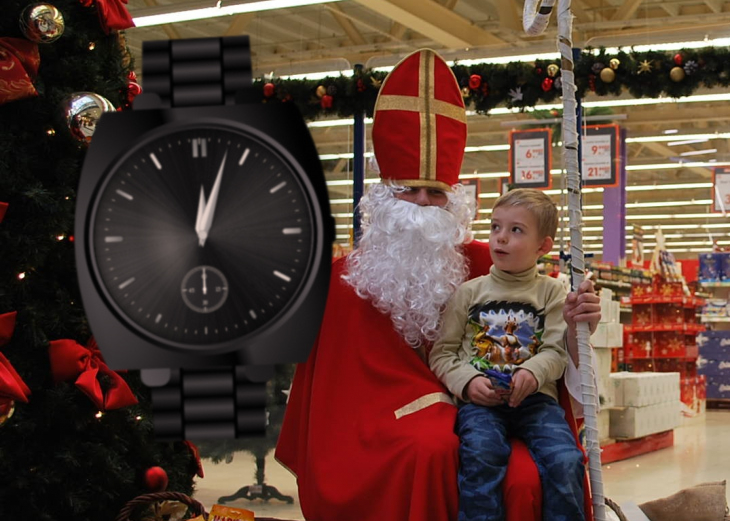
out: 12:03
